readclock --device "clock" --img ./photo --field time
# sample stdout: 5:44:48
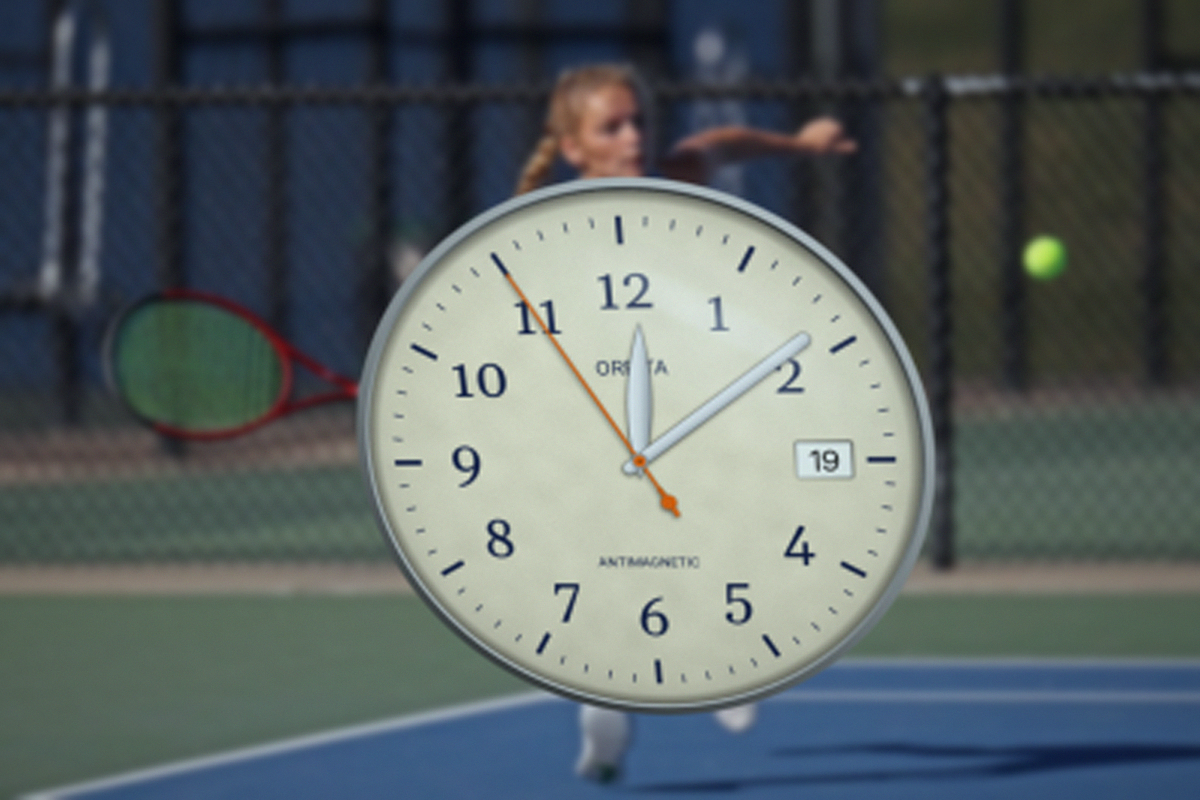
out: 12:08:55
